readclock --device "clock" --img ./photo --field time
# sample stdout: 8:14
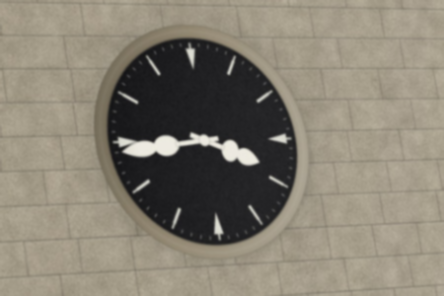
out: 3:44
